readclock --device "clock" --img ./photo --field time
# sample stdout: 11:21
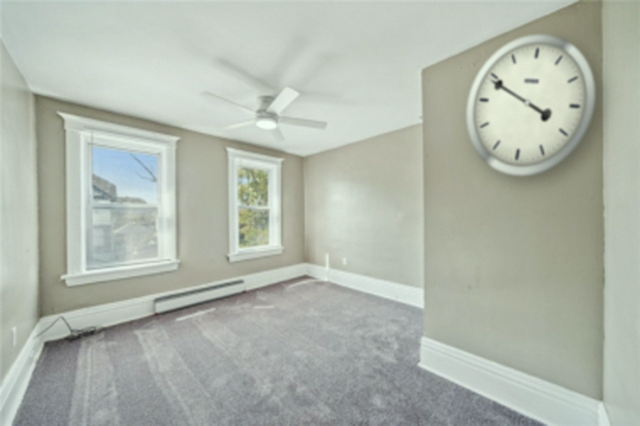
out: 3:49
